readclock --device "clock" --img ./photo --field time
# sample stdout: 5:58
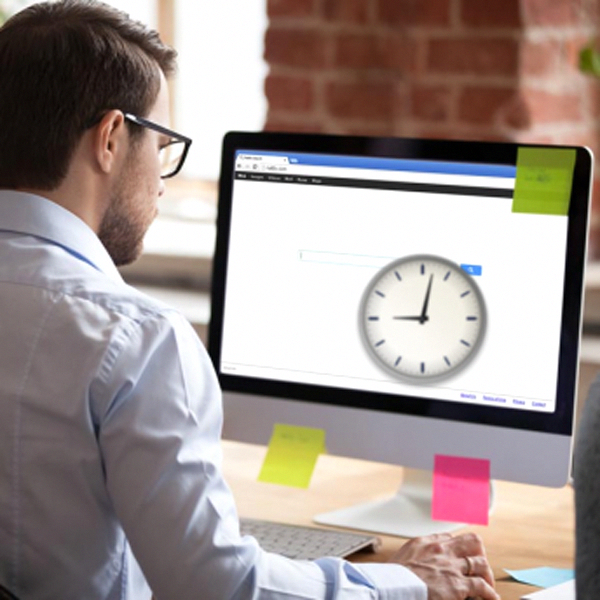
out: 9:02
